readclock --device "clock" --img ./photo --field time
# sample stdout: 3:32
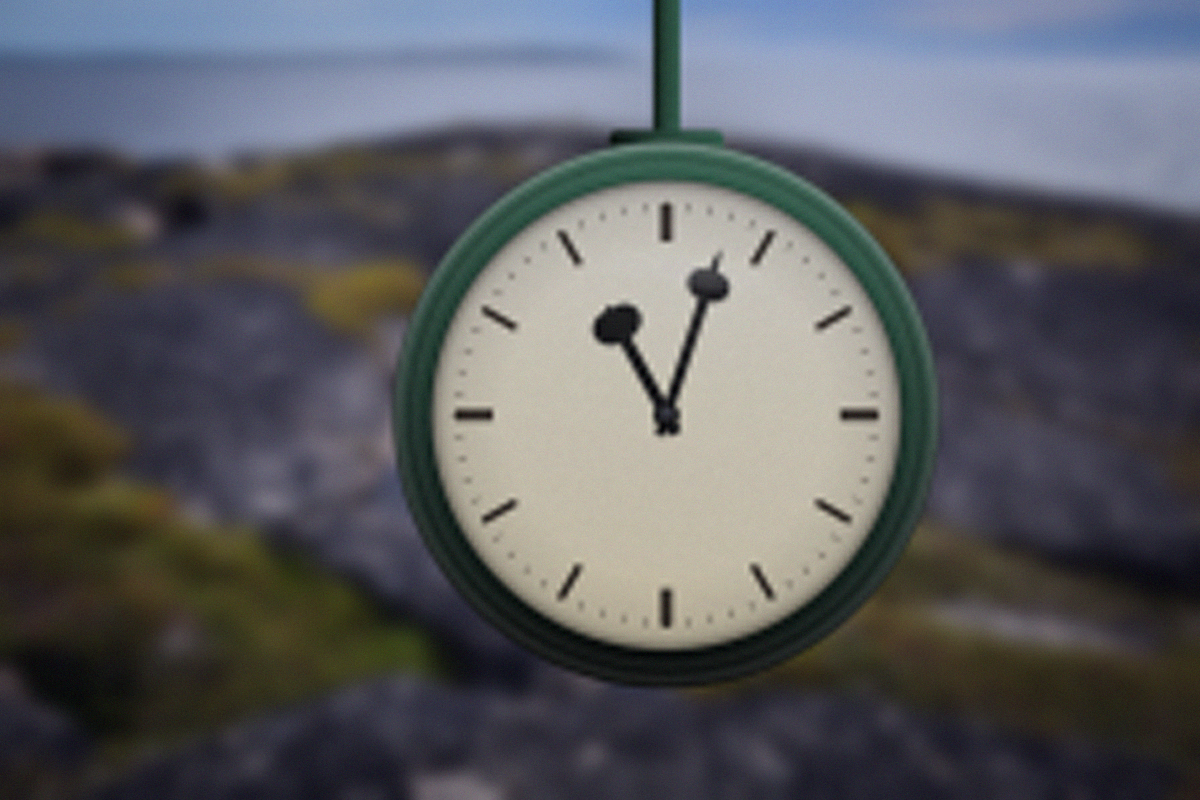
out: 11:03
